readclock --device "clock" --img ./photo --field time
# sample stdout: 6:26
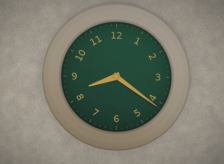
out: 8:21
